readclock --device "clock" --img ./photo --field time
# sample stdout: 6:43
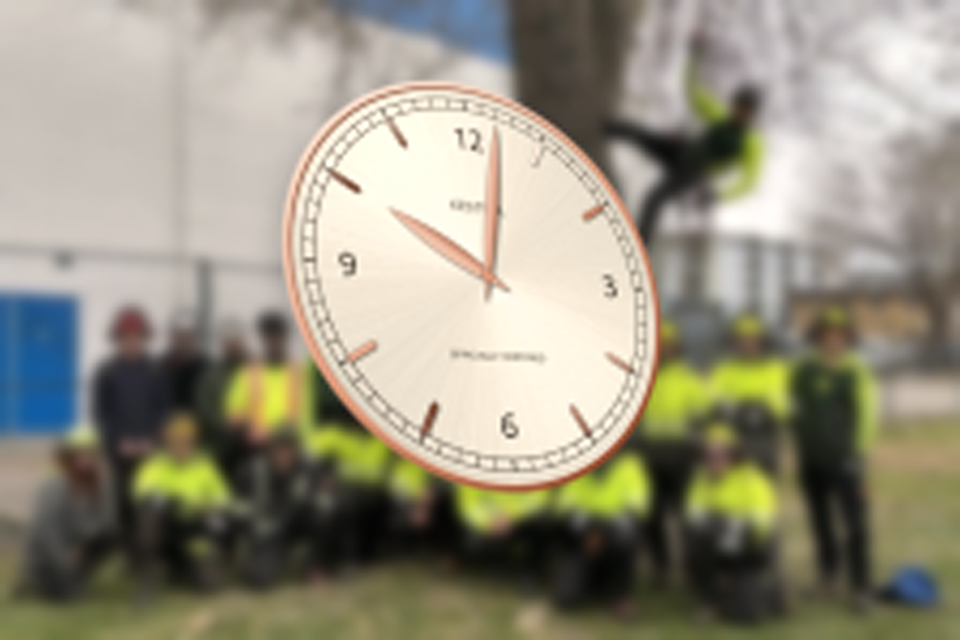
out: 10:02
